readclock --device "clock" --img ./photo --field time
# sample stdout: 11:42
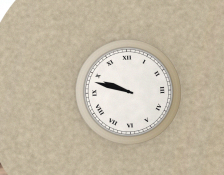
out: 9:48
